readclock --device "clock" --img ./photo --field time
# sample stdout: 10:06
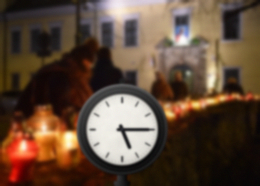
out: 5:15
